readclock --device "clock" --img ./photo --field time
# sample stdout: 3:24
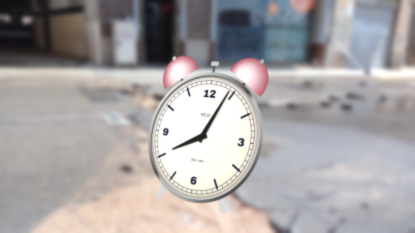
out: 8:04
